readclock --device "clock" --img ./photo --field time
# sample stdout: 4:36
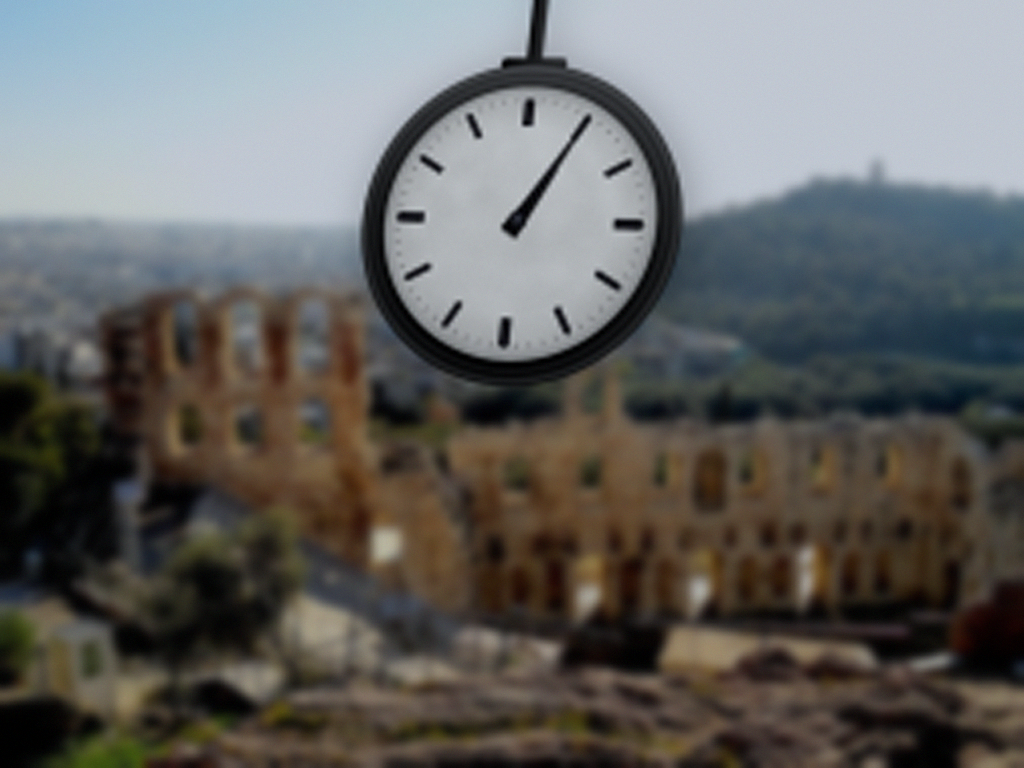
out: 1:05
